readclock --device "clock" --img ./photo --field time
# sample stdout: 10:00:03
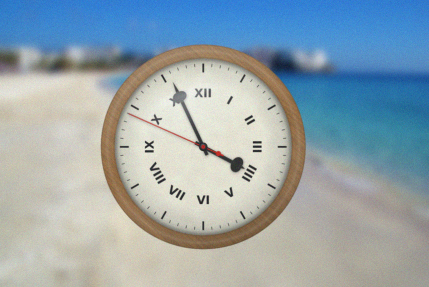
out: 3:55:49
